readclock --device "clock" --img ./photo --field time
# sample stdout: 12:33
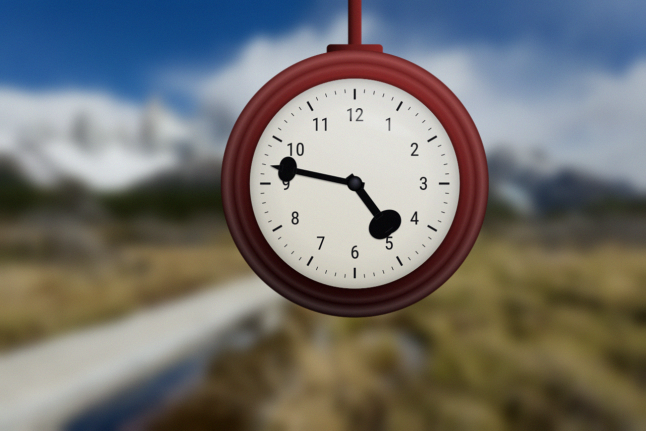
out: 4:47
